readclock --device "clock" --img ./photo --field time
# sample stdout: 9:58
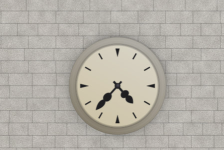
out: 4:37
